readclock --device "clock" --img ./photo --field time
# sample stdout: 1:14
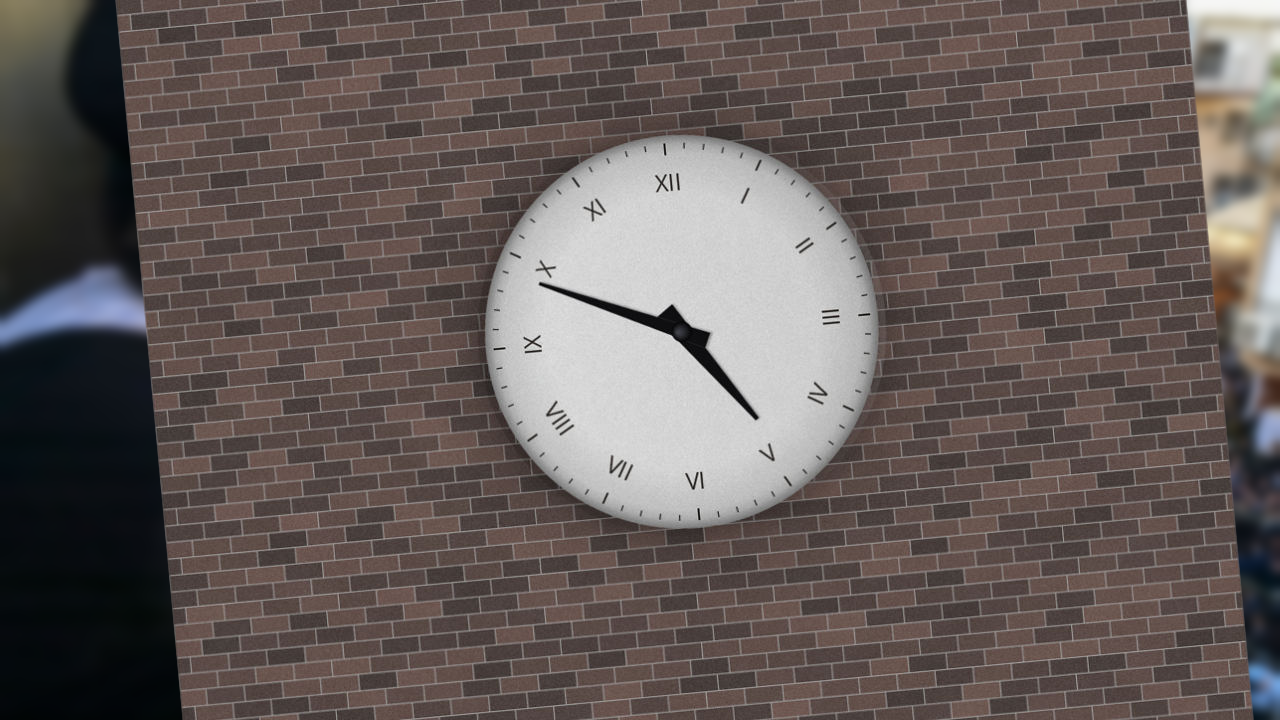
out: 4:49
